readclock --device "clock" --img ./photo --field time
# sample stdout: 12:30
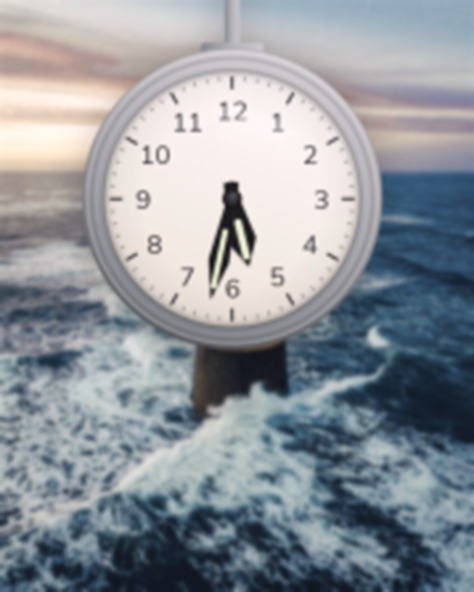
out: 5:32
